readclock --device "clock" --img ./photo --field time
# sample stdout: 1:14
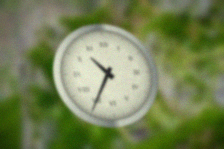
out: 10:35
